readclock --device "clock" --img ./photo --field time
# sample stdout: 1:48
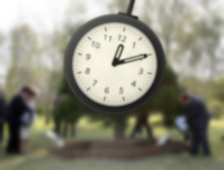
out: 12:10
